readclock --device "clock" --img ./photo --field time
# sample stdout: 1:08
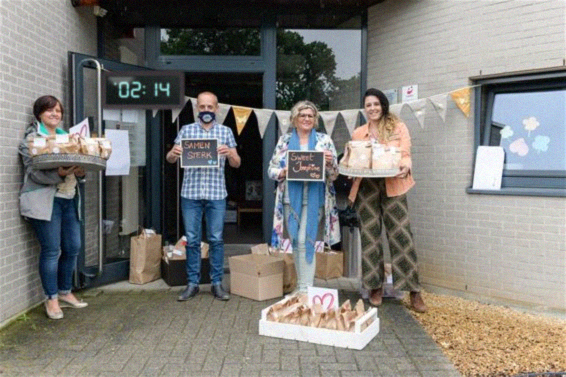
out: 2:14
